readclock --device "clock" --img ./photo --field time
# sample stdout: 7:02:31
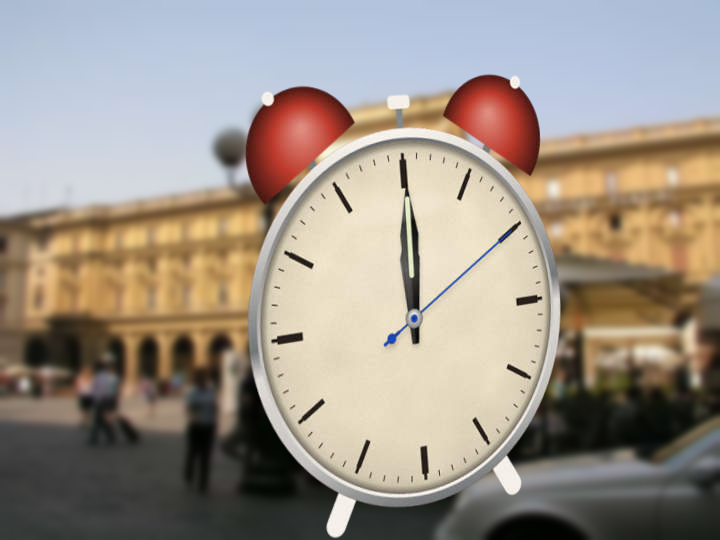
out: 12:00:10
